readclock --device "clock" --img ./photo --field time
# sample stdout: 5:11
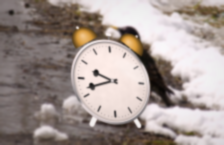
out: 9:42
